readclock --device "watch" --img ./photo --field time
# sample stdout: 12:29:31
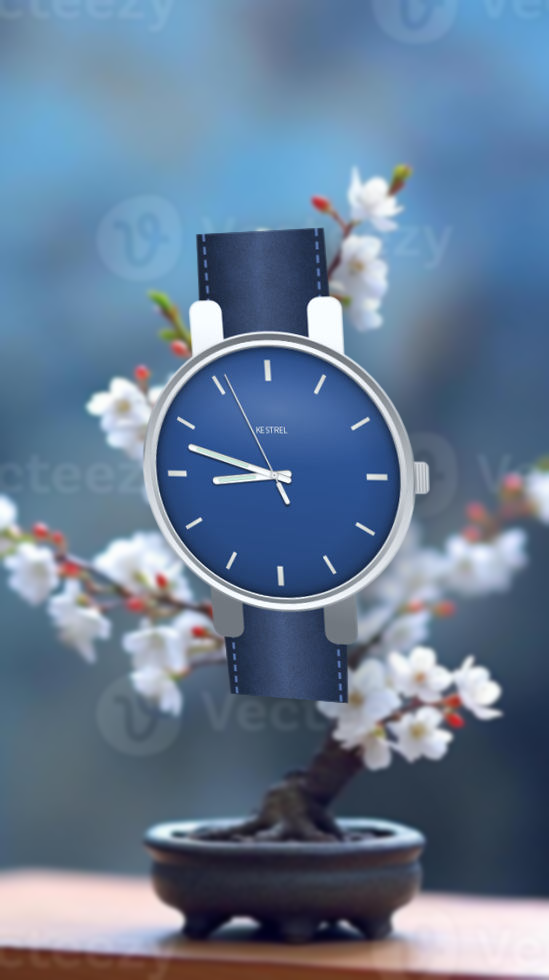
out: 8:47:56
